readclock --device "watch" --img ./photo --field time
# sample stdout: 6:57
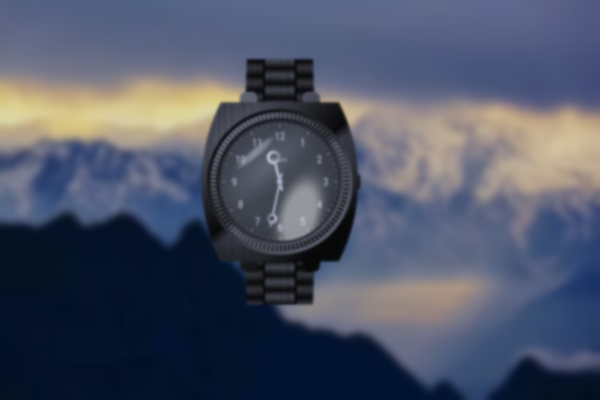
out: 11:32
